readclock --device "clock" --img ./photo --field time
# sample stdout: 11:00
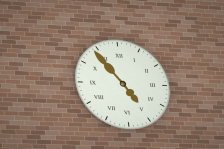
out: 4:54
